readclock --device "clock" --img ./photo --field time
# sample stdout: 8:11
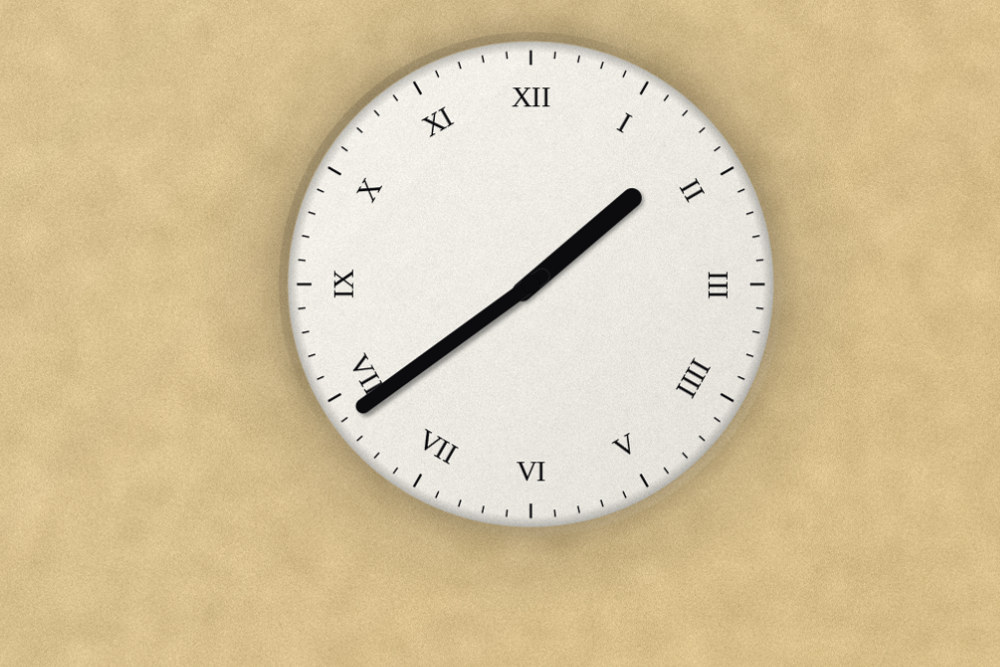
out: 1:39
